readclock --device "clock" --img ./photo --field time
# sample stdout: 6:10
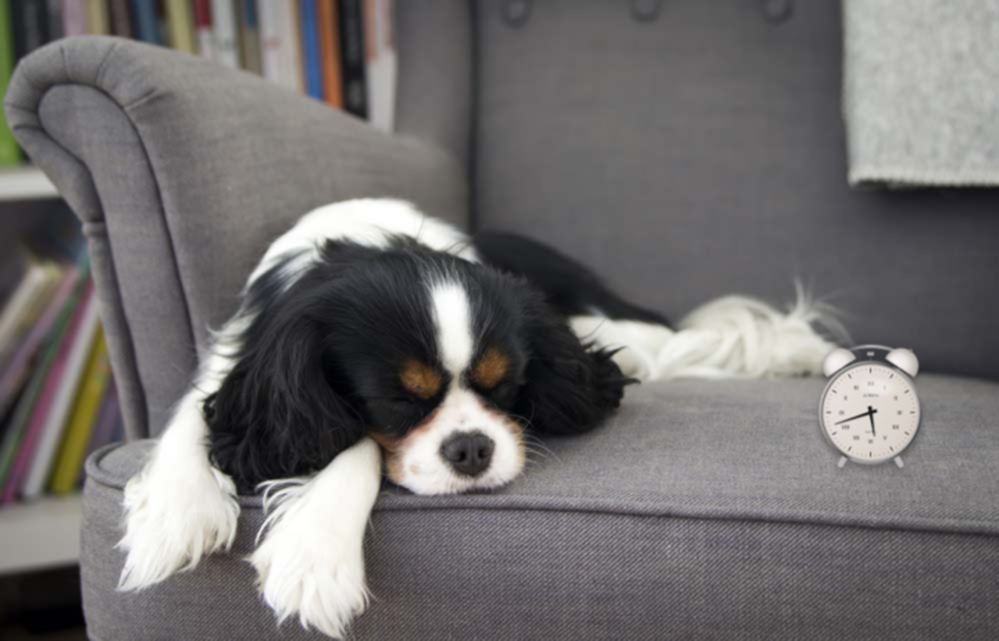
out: 5:42
